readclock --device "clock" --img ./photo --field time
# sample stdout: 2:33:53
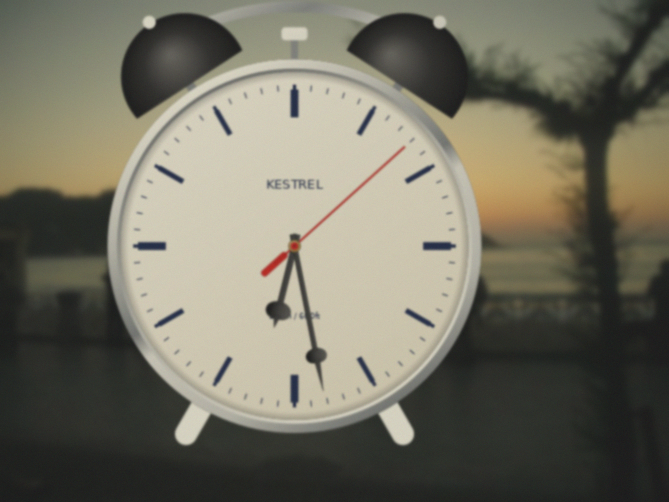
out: 6:28:08
